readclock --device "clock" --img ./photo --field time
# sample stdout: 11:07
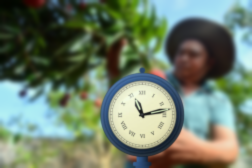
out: 11:13
